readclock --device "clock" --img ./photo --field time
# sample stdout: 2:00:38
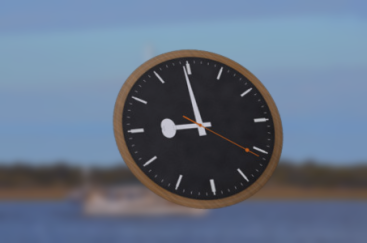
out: 8:59:21
